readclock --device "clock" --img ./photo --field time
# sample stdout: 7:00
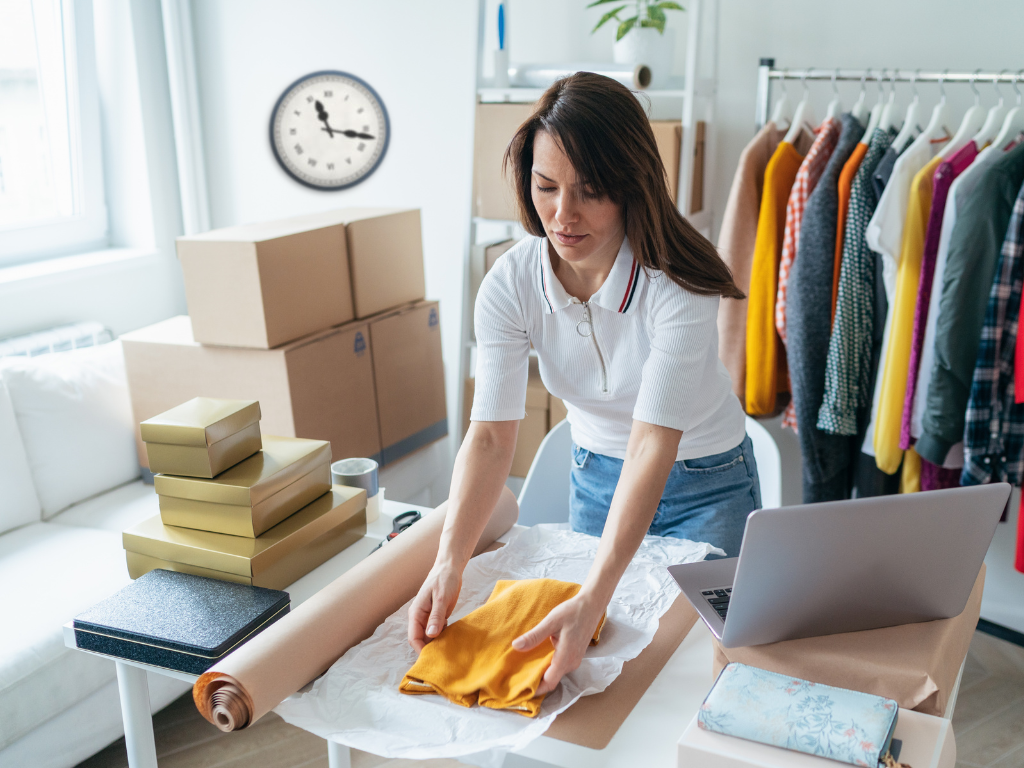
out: 11:17
